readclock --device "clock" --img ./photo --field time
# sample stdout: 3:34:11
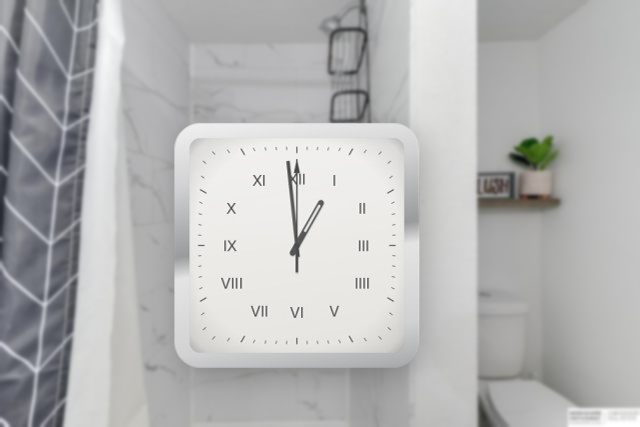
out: 12:59:00
